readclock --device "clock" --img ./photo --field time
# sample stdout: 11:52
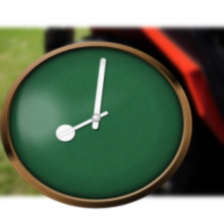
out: 8:01
